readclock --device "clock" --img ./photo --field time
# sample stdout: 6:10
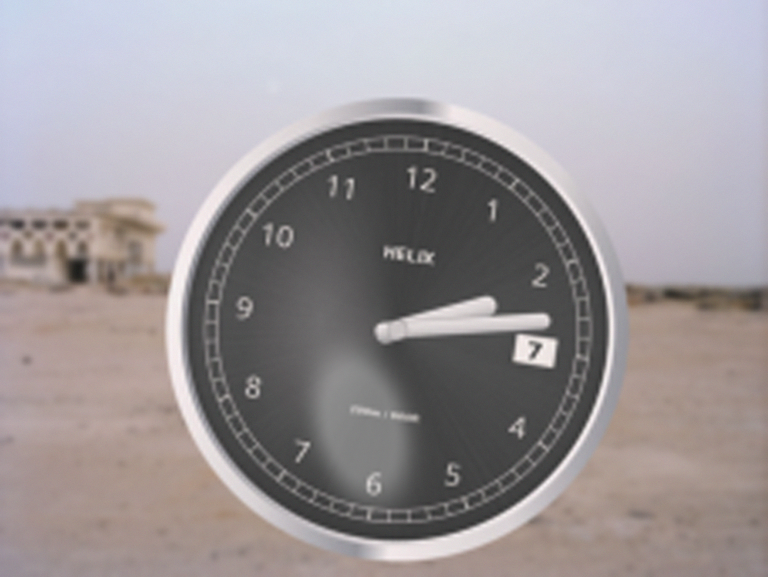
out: 2:13
